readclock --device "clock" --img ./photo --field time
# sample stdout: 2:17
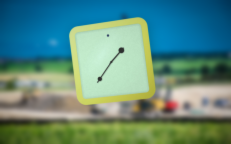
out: 1:37
